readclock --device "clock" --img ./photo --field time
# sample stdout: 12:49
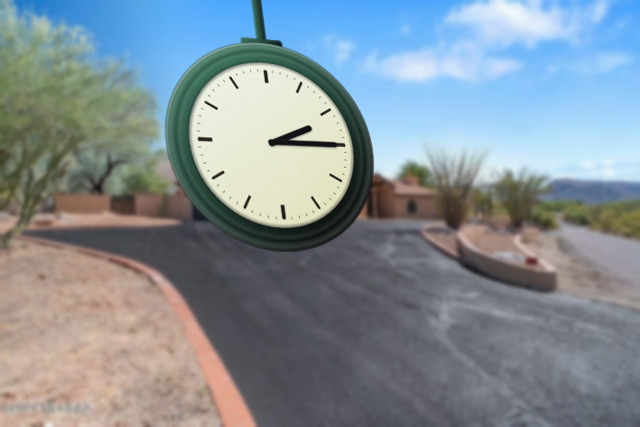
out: 2:15
